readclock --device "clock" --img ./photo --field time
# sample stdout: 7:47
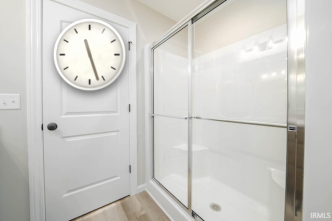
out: 11:27
